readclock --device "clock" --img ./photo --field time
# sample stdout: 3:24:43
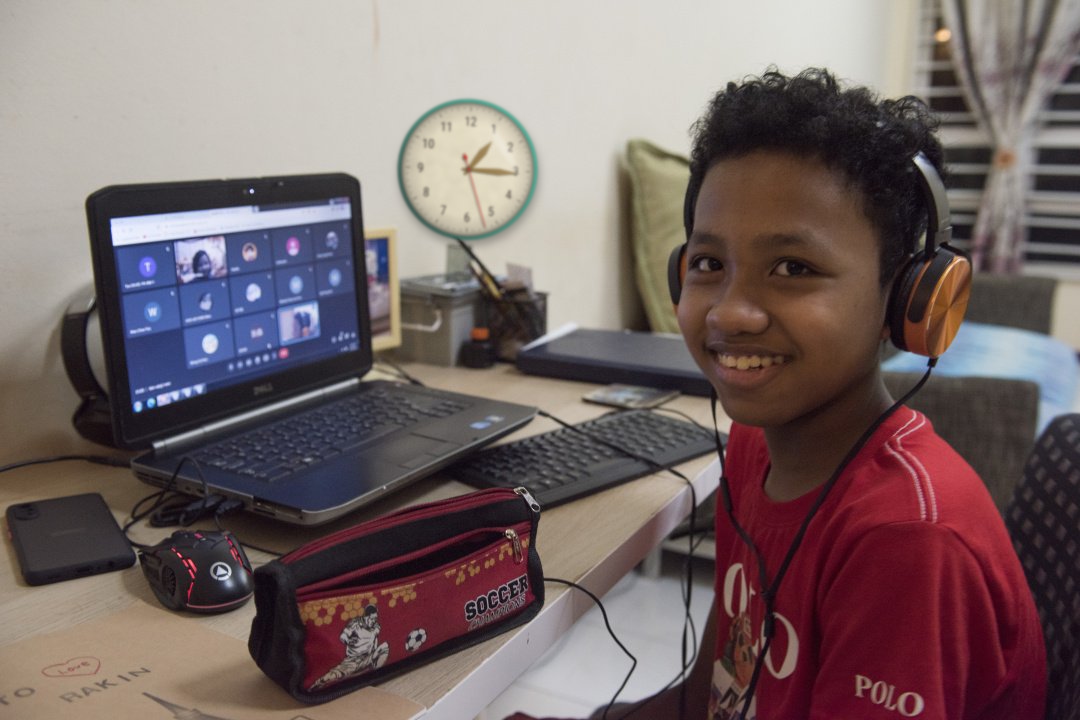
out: 1:15:27
